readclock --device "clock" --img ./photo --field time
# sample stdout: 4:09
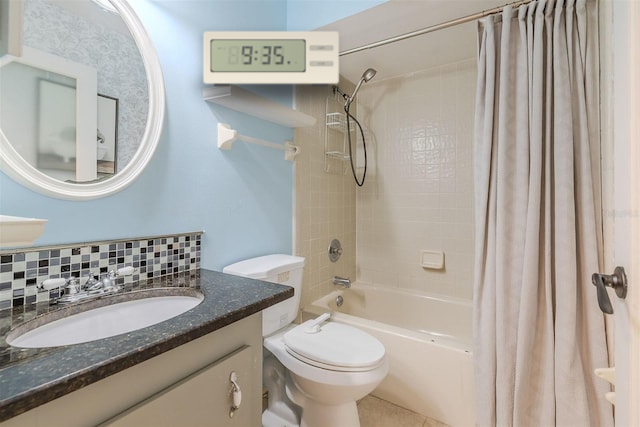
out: 9:35
